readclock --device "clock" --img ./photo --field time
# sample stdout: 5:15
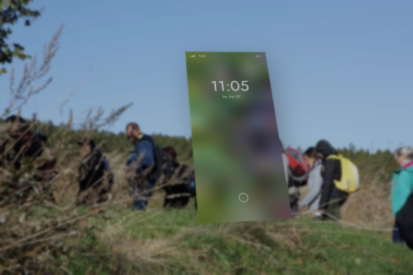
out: 11:05
